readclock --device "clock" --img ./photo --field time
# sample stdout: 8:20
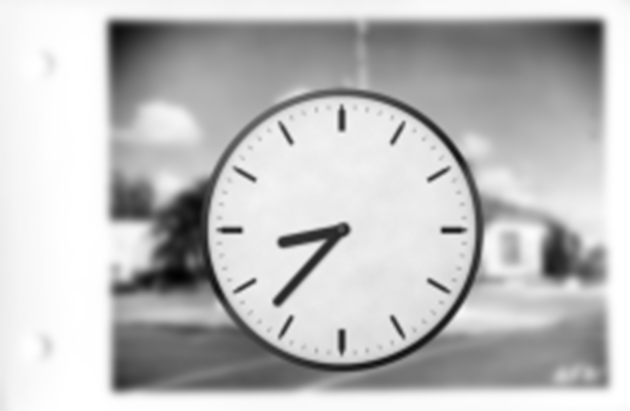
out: 8:37
